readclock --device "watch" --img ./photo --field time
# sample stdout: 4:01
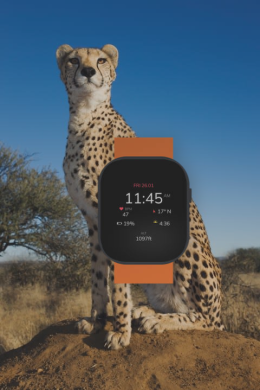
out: 11:45
